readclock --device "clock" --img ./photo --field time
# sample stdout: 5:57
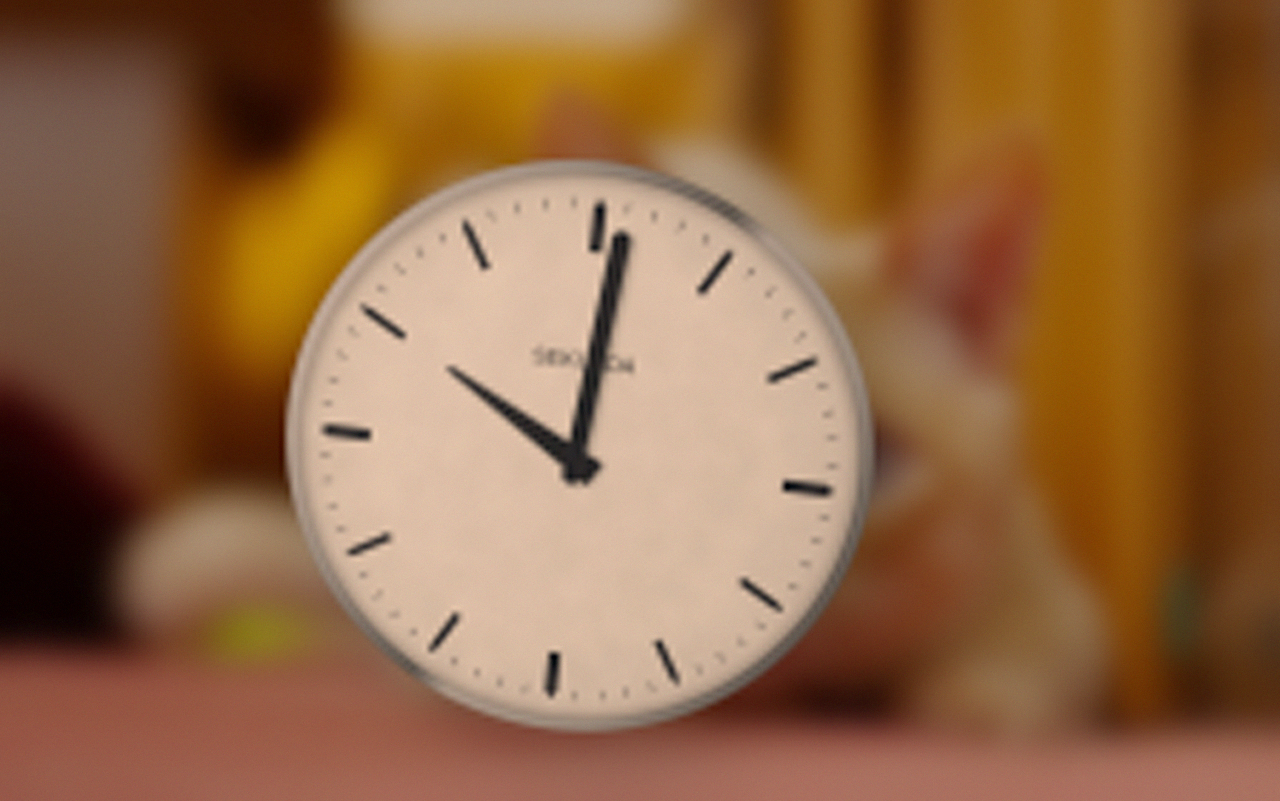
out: 10:01
